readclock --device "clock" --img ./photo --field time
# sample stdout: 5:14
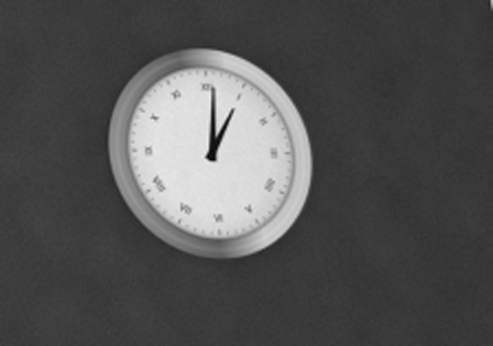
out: 1:01
